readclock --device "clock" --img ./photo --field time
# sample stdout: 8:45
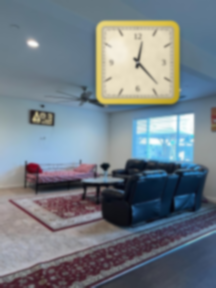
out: 12:23
